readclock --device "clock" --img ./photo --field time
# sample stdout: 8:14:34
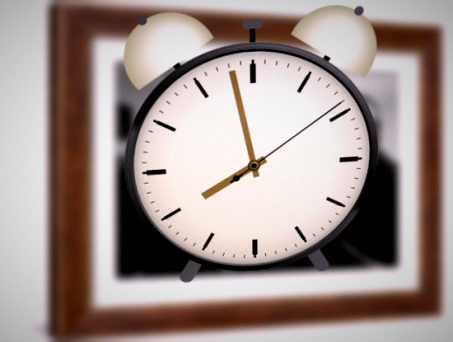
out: 7:58:09
